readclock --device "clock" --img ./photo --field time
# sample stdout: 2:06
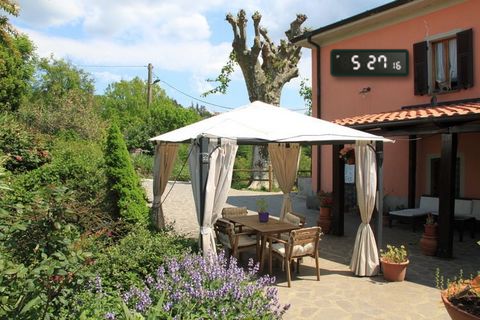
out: 5:27
